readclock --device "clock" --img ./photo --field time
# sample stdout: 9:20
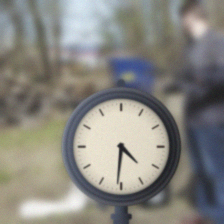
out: 4:31
